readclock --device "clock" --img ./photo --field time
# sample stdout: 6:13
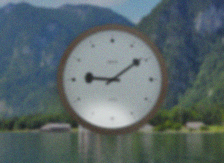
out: 9:09
